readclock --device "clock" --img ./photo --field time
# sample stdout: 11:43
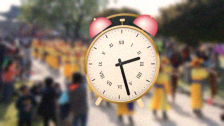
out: 2:27
